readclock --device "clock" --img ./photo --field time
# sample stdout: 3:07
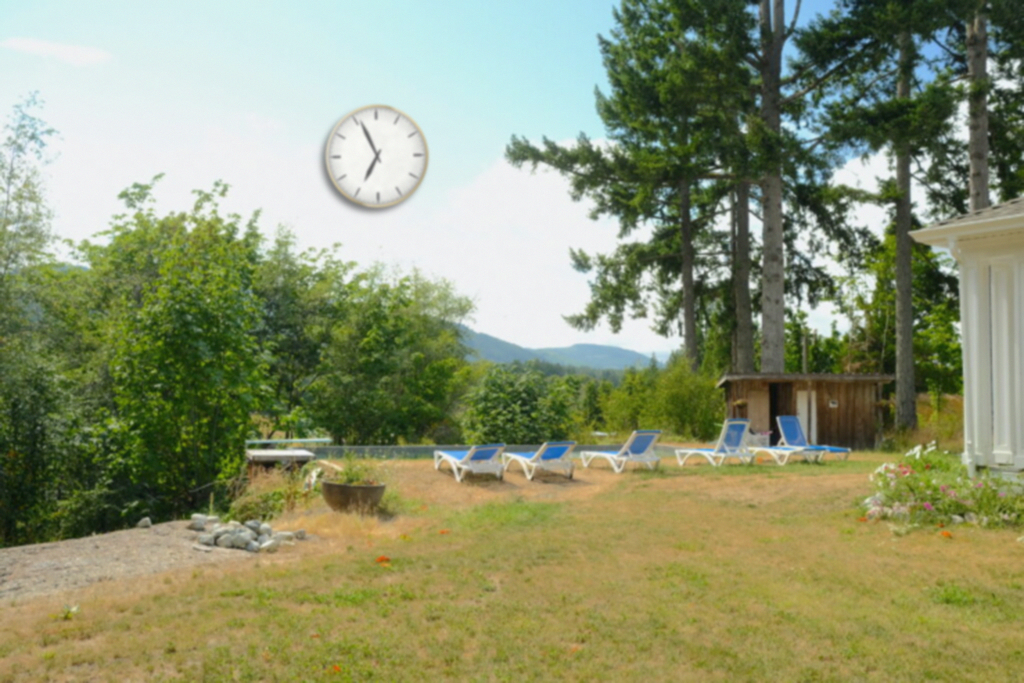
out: 6:56
